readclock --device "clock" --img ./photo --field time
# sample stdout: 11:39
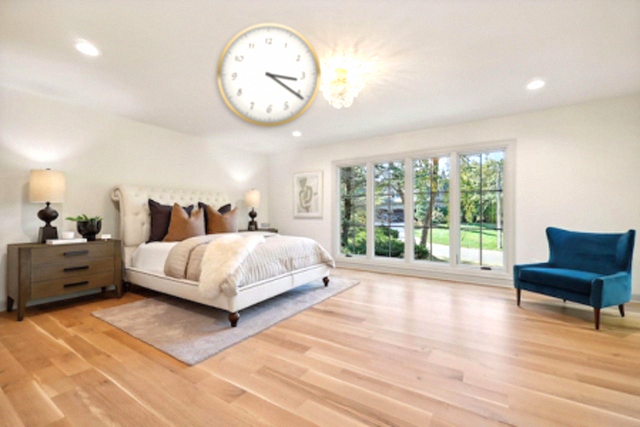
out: 3:21
